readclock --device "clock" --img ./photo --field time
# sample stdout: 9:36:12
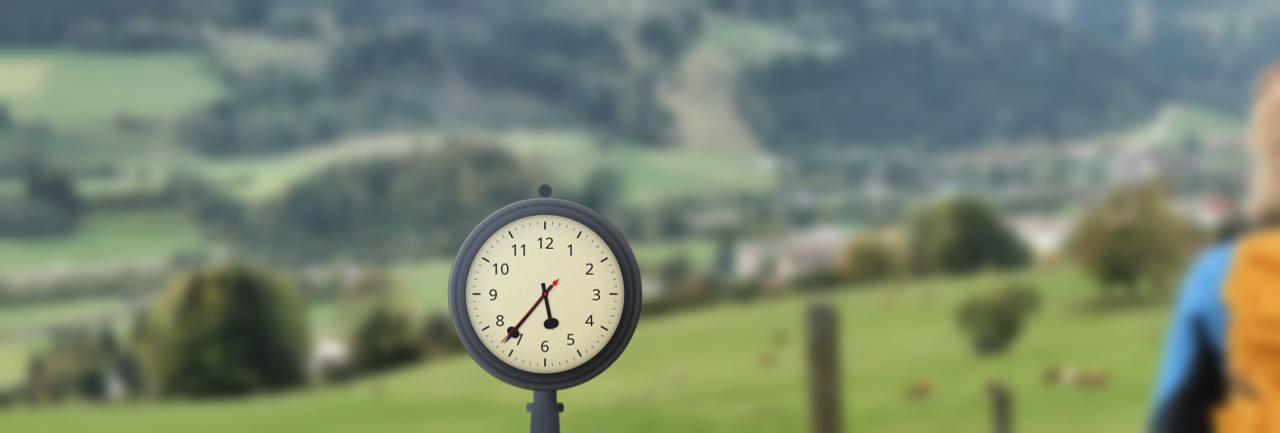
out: 5:36:37
